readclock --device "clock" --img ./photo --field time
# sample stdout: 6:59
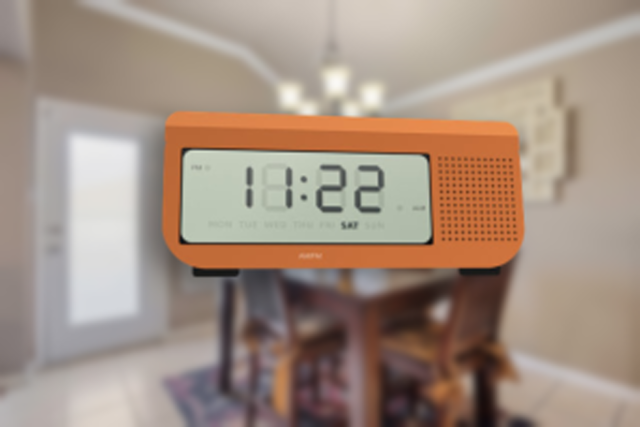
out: 11:22
